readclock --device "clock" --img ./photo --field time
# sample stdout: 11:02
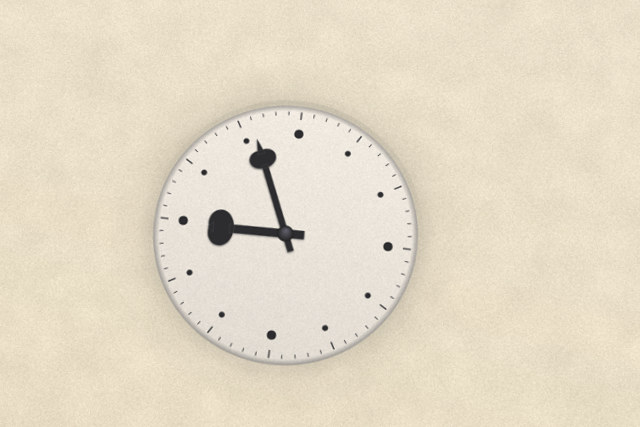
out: 8:56
